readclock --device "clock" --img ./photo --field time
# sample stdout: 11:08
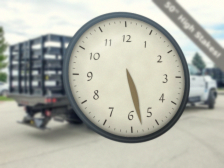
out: 5:28
